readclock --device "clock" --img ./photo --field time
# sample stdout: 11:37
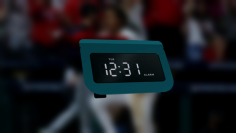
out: 12:31
